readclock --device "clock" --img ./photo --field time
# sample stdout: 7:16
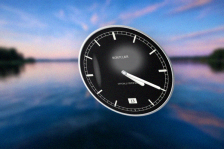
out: 4:20
